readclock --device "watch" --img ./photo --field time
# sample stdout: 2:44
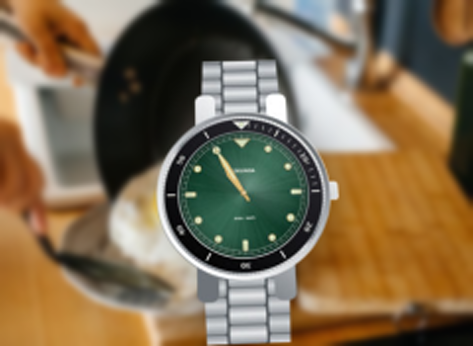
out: 10:55
